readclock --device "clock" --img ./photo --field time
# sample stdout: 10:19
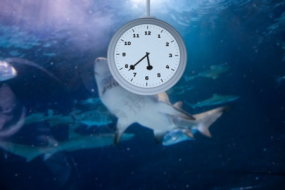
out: 5:38
